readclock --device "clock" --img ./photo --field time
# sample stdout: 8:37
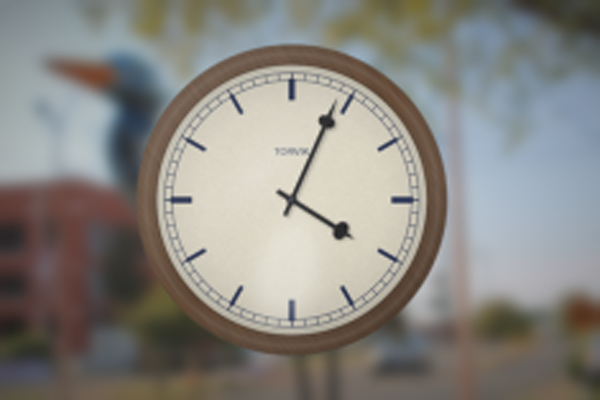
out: 4:04
